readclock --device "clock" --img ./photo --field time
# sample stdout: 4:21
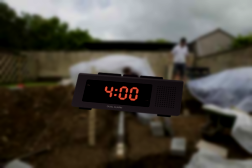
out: 4:00
